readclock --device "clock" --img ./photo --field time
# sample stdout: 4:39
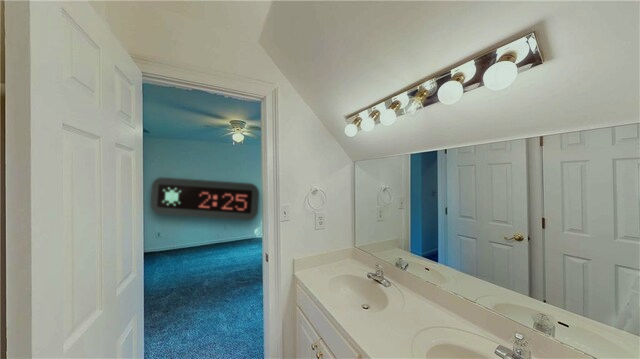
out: 2:25
